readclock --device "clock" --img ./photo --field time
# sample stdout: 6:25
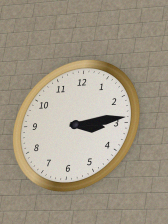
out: 3:14
